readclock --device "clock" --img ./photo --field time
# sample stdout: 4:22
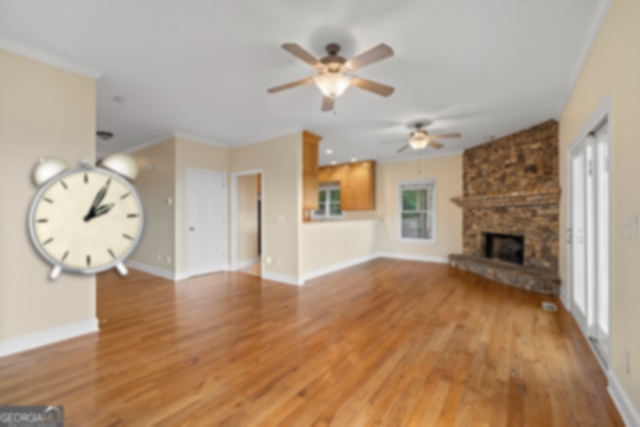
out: 2:05
